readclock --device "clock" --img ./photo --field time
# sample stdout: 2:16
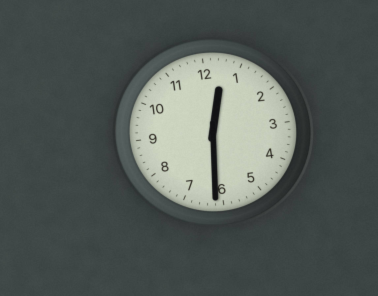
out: 12:31
